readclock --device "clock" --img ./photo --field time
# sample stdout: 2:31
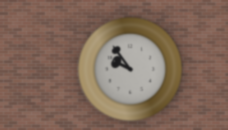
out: 9:54
